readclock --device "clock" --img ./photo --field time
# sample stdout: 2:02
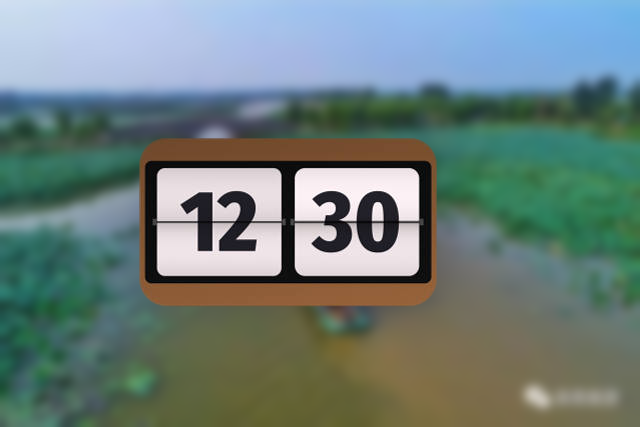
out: 12:30
